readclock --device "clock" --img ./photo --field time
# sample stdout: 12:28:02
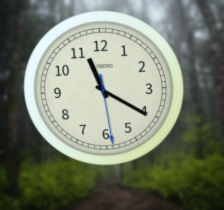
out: 11:20:29
